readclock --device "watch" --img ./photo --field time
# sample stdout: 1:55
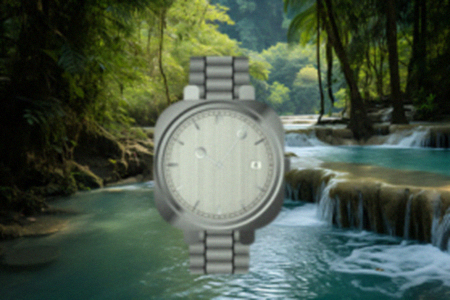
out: 10:06
